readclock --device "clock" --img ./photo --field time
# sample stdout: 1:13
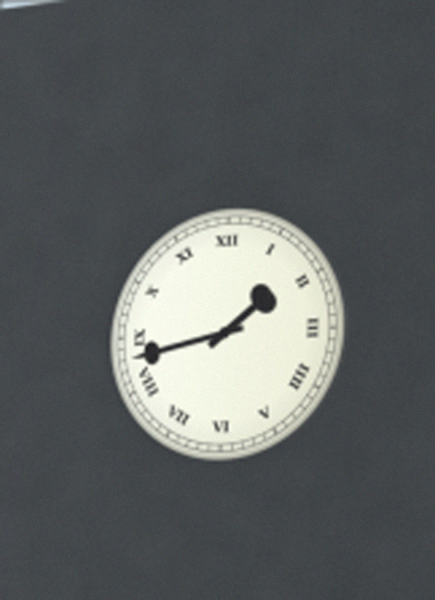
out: 1:43
